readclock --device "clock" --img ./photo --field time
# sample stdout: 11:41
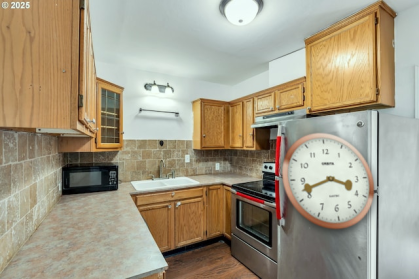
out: 3:42
